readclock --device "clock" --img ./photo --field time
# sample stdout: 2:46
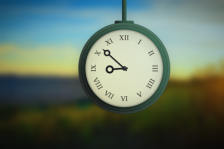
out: 8:52
